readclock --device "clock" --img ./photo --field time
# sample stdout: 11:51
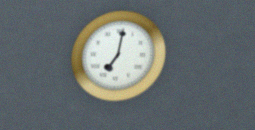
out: 7:01
